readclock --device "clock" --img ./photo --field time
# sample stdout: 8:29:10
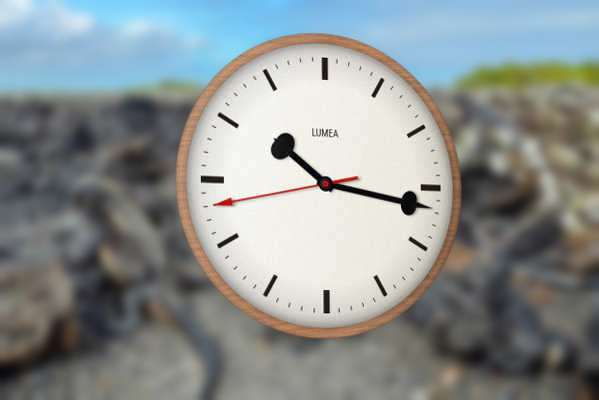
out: 10:16:43
